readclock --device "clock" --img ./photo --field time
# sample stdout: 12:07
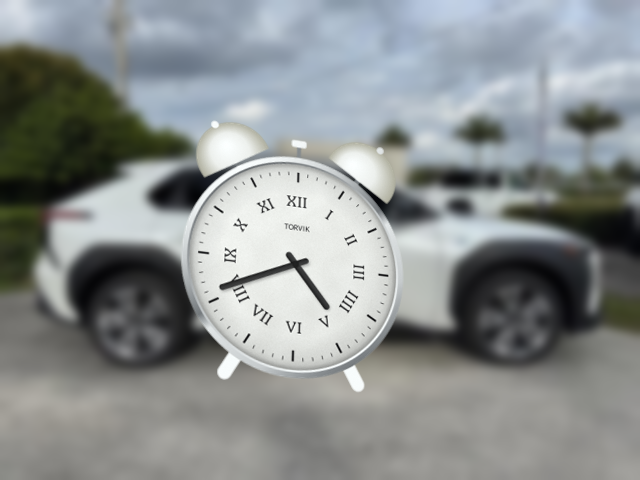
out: 4:41
